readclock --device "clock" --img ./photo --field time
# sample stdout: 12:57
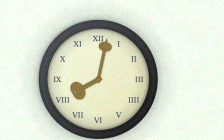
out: 8:02
